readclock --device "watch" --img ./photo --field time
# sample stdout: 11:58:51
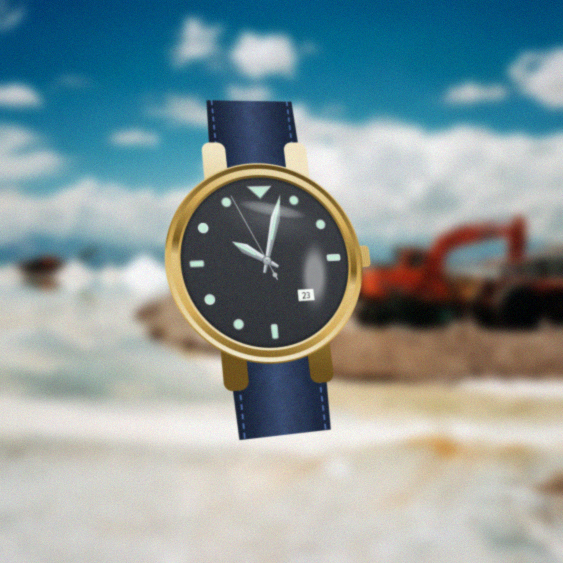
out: 10:02:56
